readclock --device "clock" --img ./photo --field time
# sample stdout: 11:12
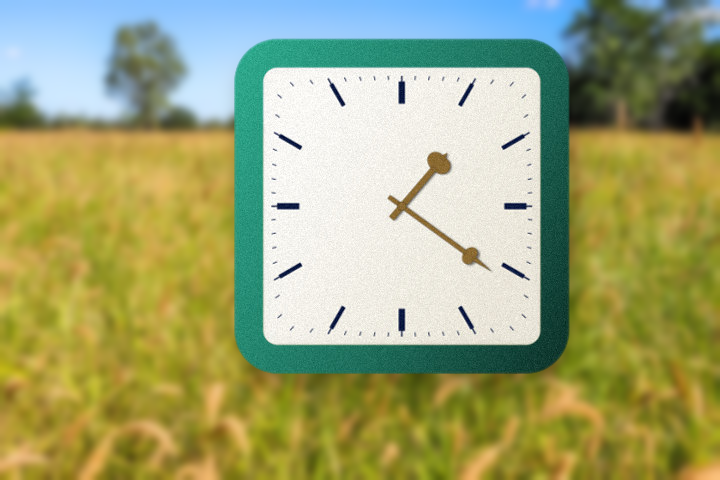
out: 1:21
